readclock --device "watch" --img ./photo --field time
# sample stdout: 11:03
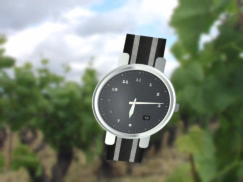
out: 6:14
